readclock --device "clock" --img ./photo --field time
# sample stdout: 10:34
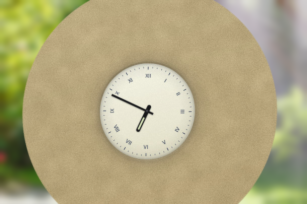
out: 6:49
